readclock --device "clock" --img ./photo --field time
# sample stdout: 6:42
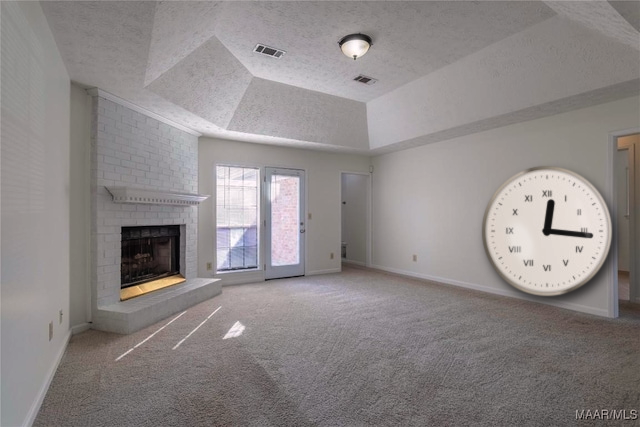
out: 12:16
